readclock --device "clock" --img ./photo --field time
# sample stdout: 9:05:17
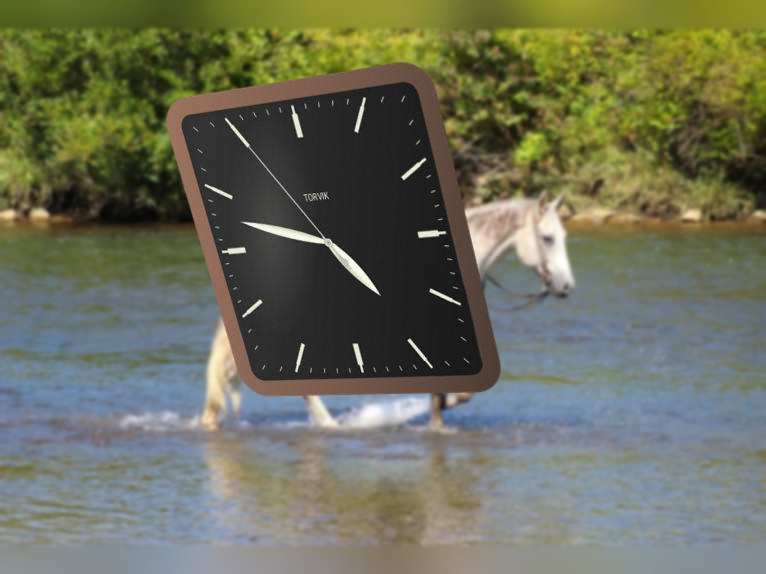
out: 4:47:55
